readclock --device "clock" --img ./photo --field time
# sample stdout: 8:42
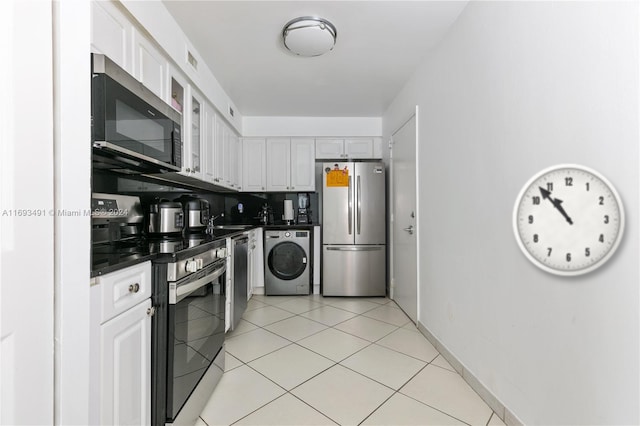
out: 10:53
